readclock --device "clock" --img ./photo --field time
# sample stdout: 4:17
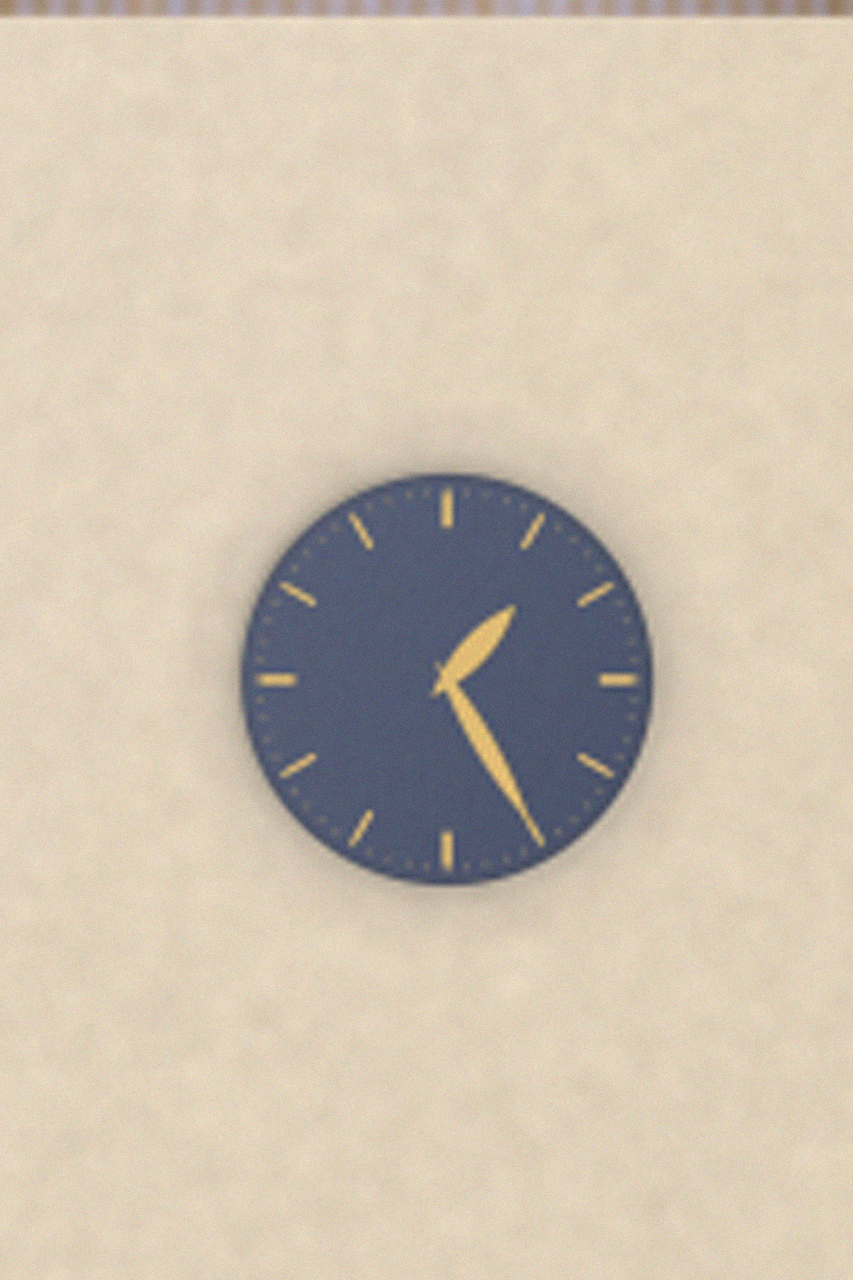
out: 1:25
